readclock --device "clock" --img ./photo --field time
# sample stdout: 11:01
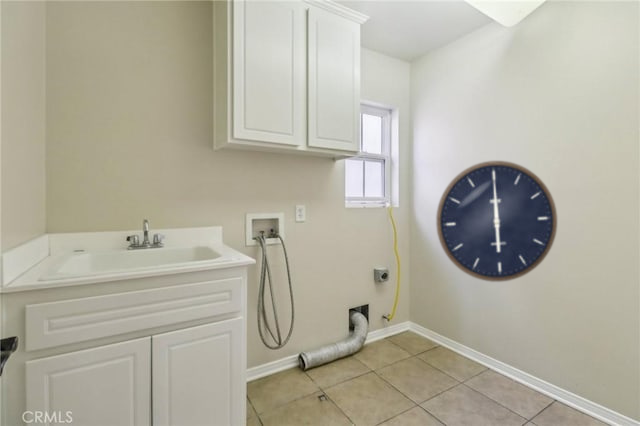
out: 6:00
